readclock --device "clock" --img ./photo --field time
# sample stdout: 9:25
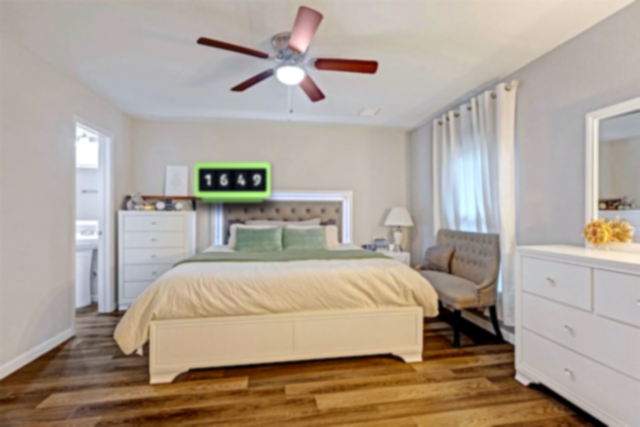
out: 16:49
